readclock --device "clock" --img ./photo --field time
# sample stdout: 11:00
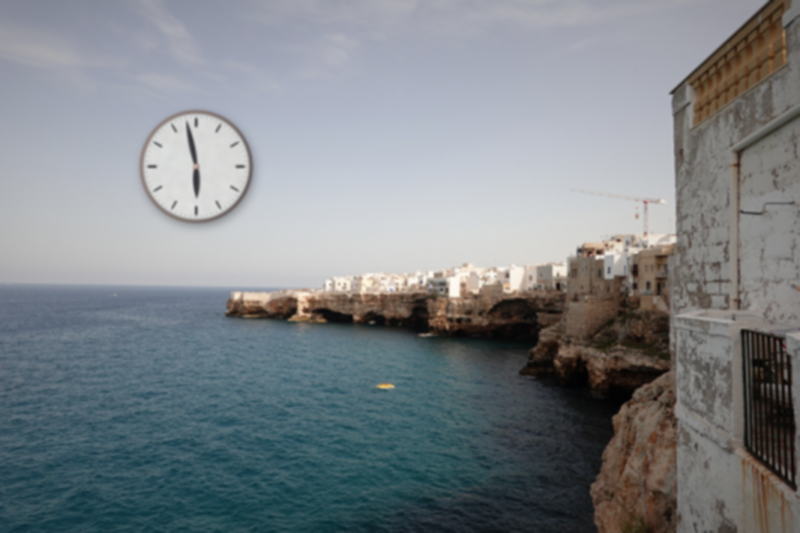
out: 5:58
